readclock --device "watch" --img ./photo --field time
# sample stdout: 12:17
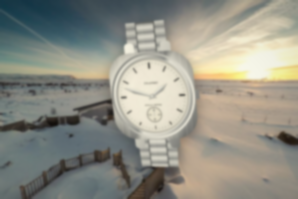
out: 1:48
